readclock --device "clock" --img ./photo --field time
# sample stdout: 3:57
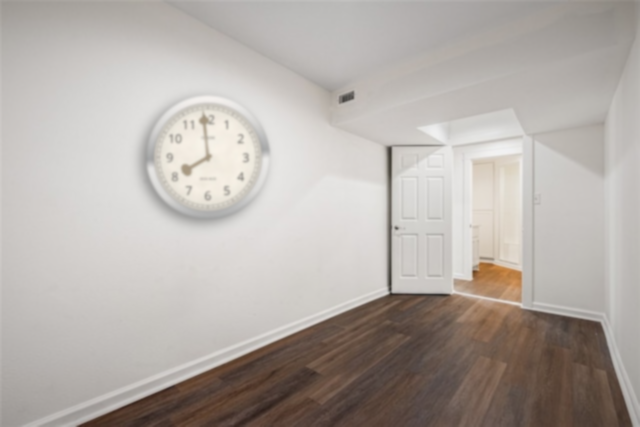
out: 7:59
